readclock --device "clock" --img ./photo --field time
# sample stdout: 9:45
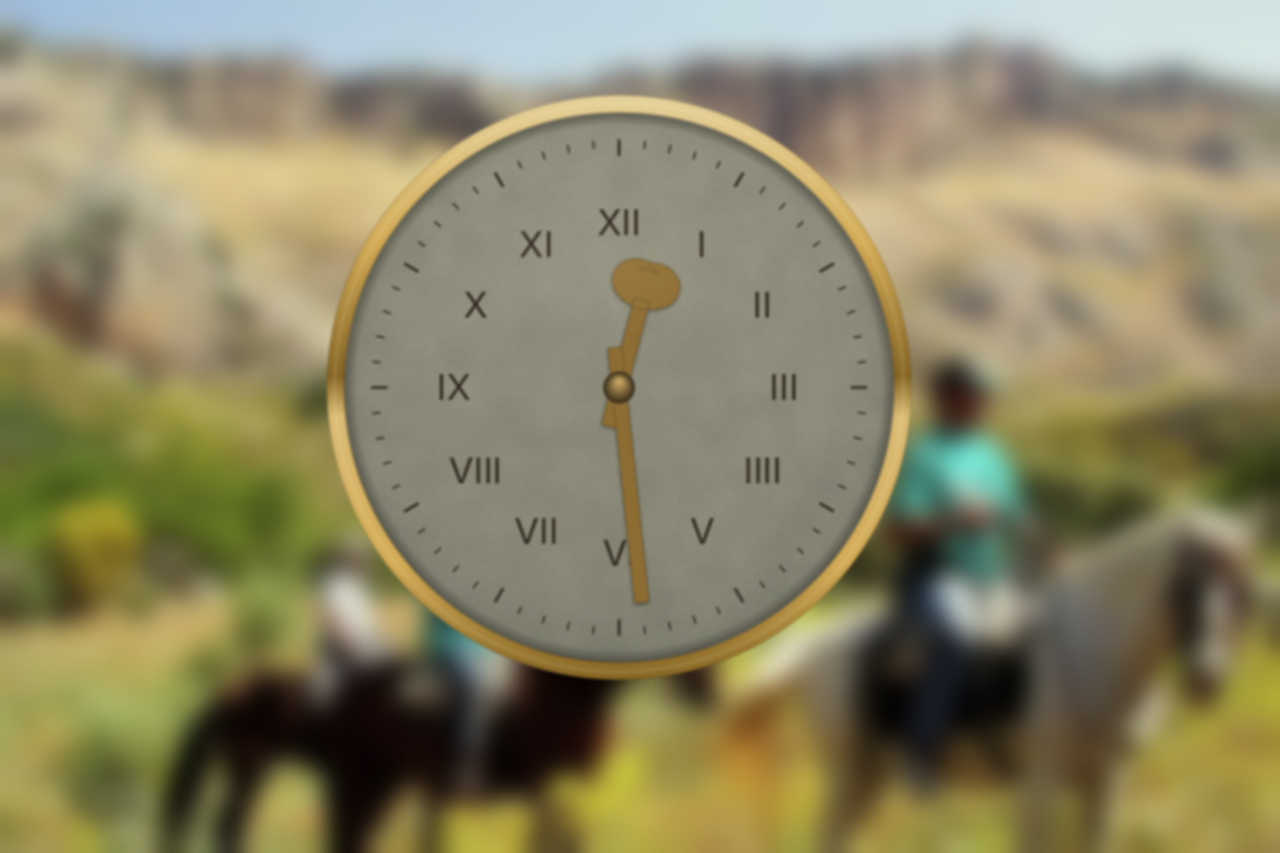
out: 12:29
